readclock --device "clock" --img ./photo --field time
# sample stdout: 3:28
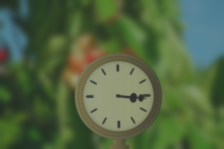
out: 3:16
